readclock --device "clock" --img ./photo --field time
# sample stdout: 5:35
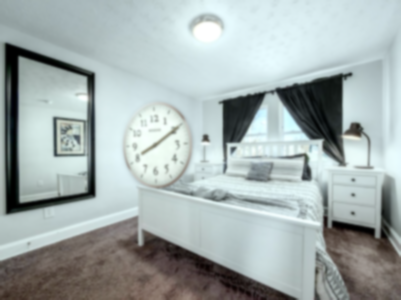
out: 8:10
